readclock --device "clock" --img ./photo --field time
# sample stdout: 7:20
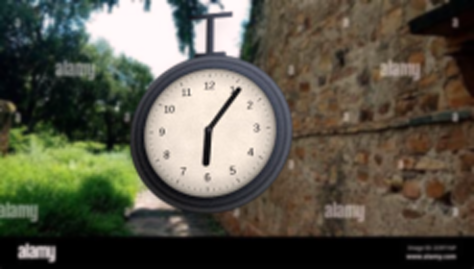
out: 6:06
